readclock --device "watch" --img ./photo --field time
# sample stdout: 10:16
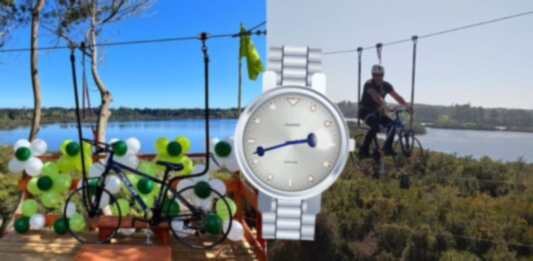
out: 2:42
